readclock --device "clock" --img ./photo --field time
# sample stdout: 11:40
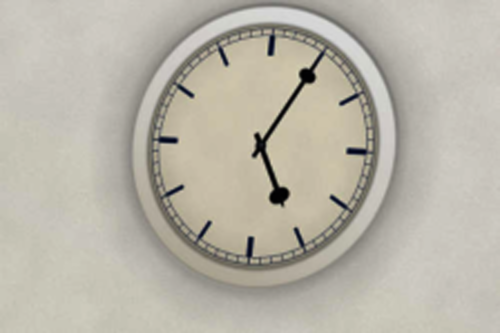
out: 5:05
